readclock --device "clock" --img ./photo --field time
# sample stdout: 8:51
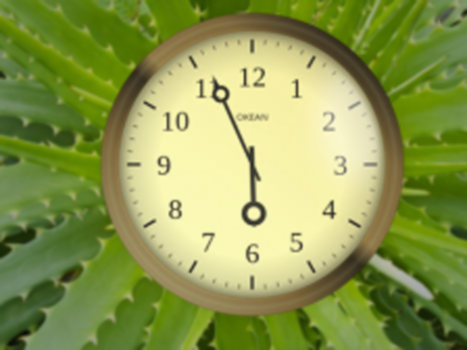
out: 5:56
